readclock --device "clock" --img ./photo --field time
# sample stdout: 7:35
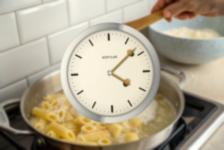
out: 4:08
